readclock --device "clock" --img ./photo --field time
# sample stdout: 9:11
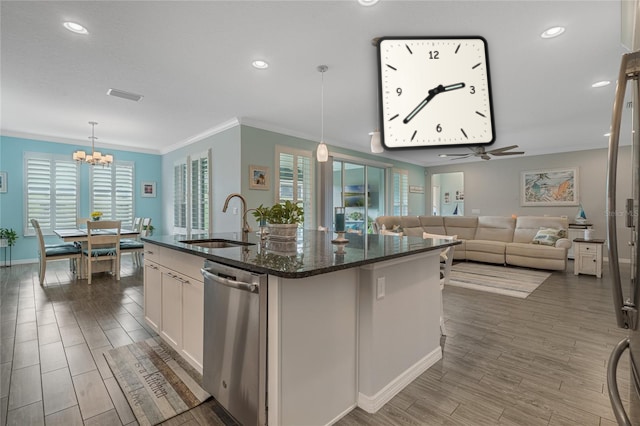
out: 2:38
